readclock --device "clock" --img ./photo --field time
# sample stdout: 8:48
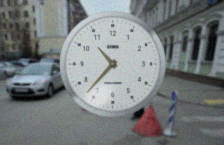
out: 10:37
